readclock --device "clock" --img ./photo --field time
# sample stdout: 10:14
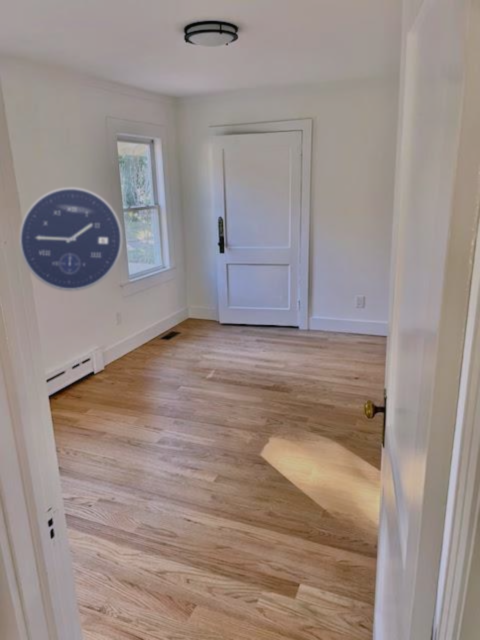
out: 1:45
